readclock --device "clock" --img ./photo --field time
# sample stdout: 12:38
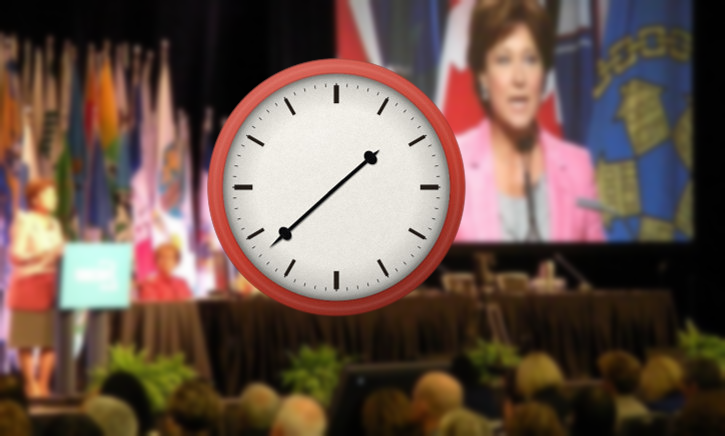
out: 1:38
